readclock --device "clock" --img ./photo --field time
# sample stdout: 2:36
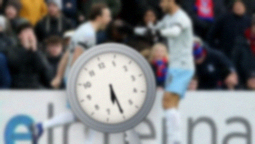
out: 6:30
